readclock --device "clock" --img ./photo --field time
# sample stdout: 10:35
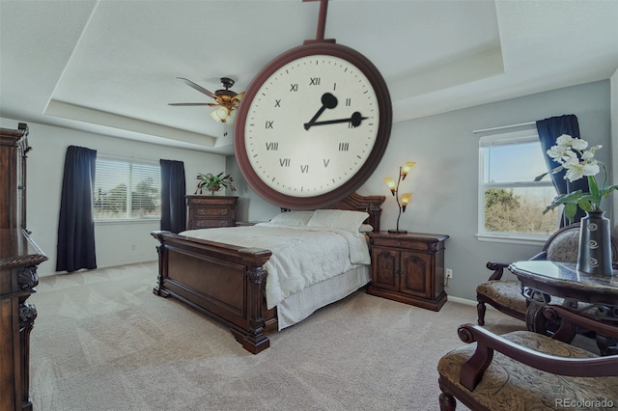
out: 1:14
